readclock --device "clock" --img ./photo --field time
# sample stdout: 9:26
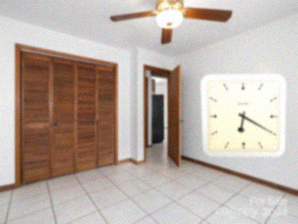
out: 6:20
